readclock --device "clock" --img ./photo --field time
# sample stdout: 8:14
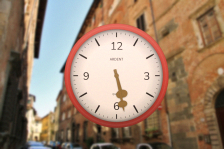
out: 5:28
